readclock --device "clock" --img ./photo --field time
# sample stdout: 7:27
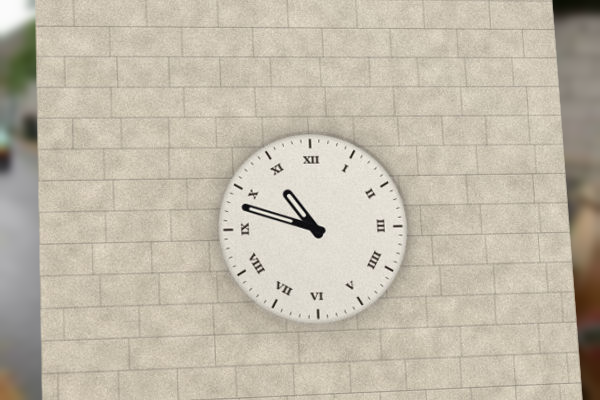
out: 10:48
